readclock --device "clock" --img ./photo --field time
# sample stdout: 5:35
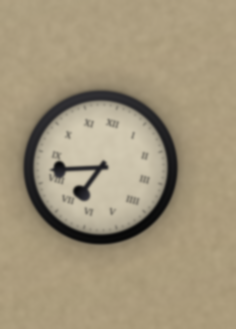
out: 6:42
